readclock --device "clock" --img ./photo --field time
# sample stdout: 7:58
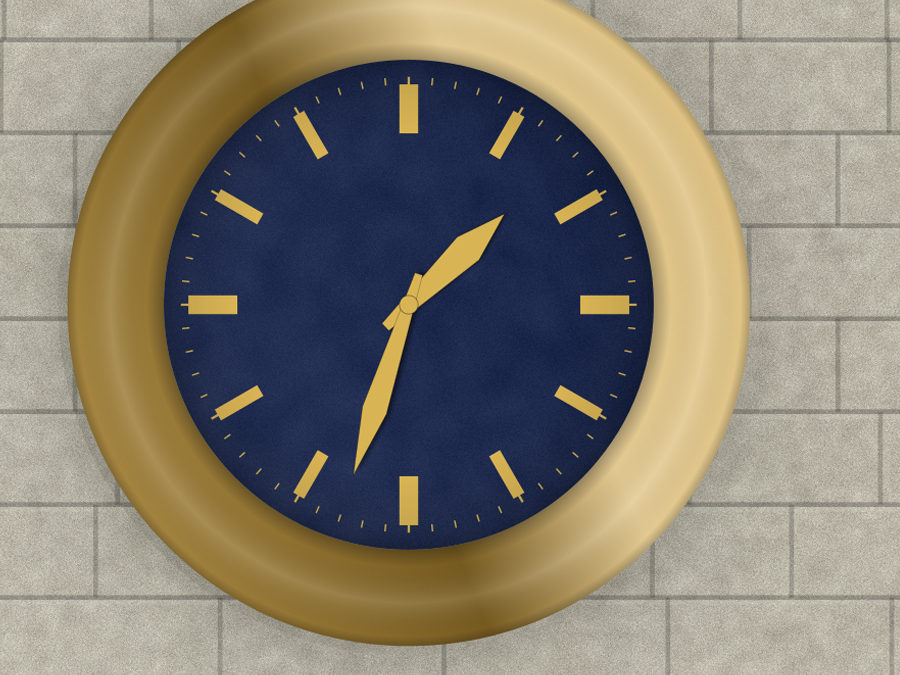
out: 1:33
